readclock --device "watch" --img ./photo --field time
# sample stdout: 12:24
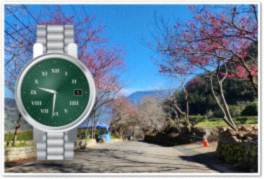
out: 9:31
